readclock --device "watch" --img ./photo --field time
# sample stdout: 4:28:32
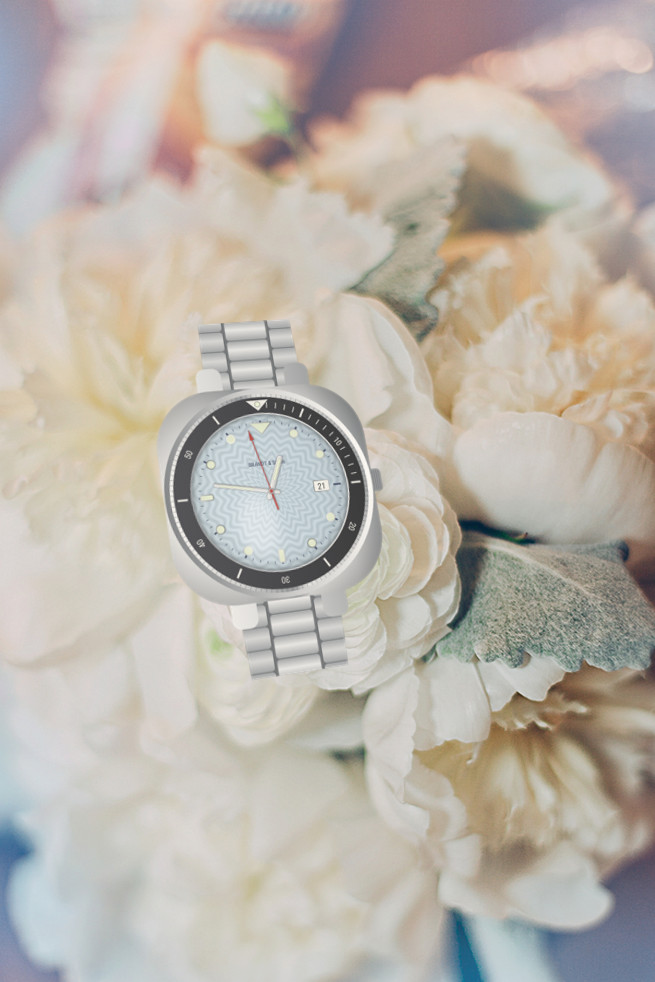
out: 12:46:58
